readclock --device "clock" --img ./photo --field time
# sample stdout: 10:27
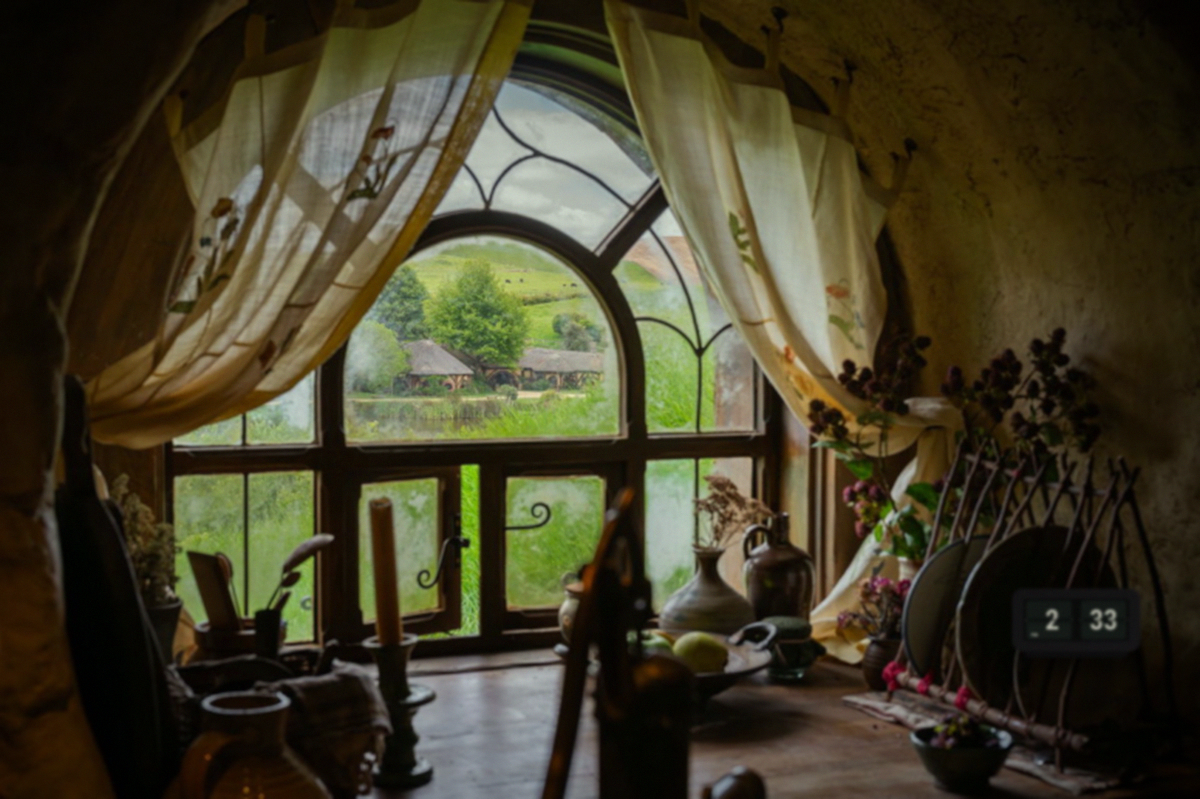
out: 2:33
